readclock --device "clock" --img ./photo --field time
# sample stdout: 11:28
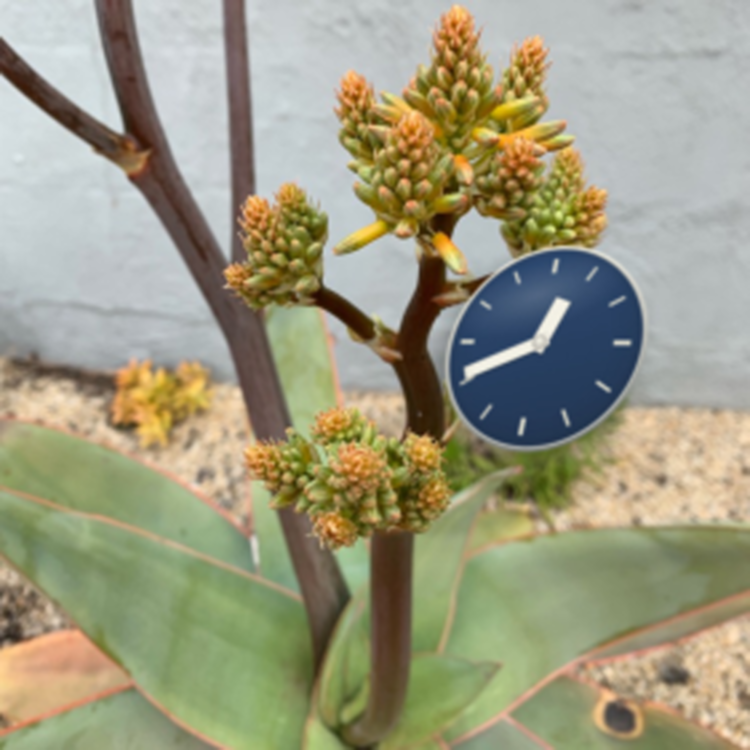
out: 12:41
